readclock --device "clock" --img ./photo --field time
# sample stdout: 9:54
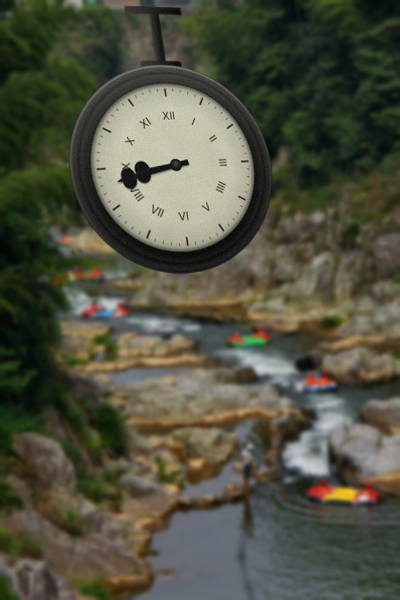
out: 8:43
